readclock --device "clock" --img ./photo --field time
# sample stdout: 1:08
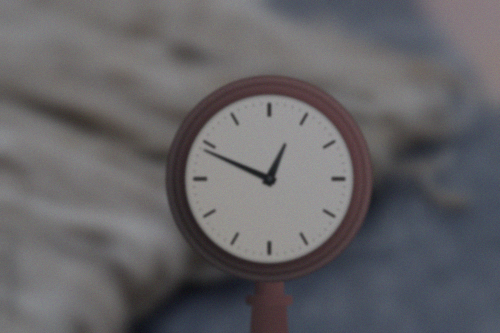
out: 12:49
